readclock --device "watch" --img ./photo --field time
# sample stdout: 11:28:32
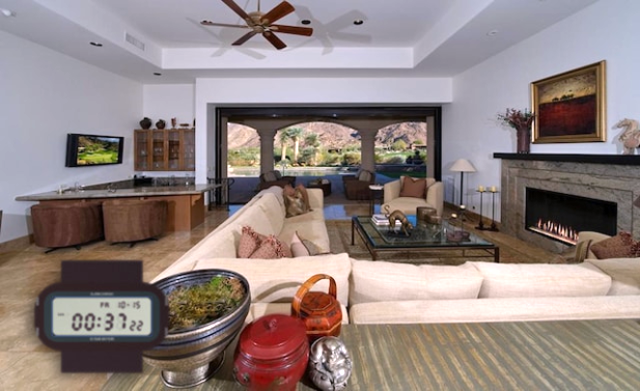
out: 0:37:22
